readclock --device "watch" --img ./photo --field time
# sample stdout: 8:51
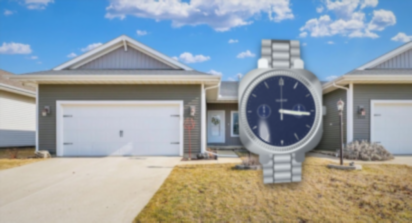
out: 3:16
